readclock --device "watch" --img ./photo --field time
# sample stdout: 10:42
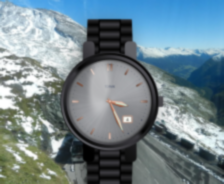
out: 3:26
